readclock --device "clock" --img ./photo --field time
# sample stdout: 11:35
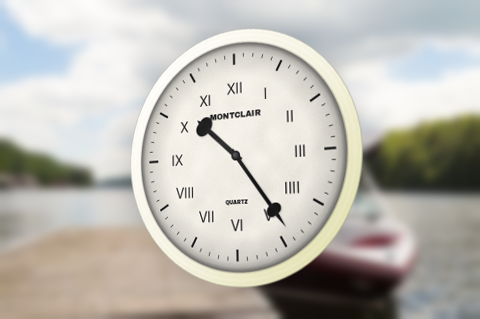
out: 10:24
